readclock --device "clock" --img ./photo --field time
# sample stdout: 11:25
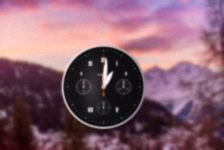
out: 1:01
